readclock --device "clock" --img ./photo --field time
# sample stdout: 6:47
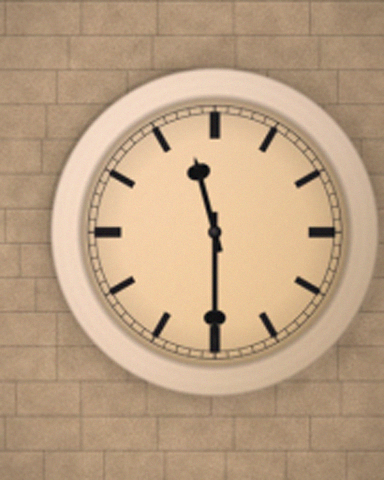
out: 11:30
